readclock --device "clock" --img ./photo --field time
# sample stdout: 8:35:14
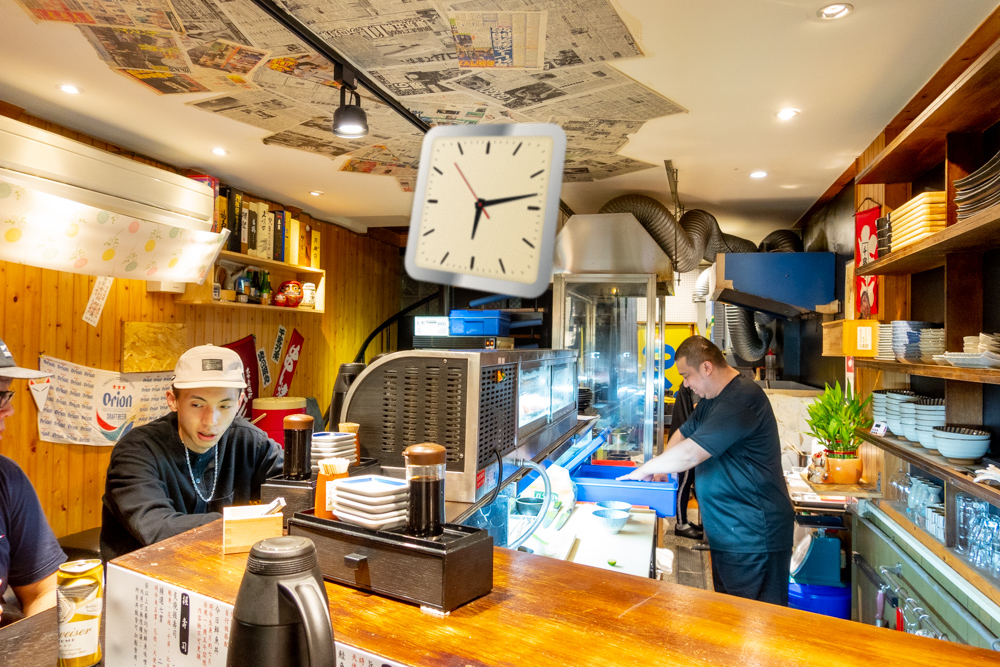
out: 6:12:53
